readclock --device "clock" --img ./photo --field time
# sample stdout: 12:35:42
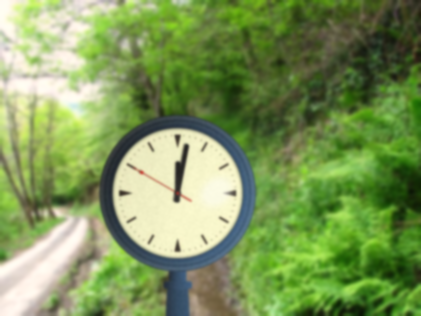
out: 12:01:50
